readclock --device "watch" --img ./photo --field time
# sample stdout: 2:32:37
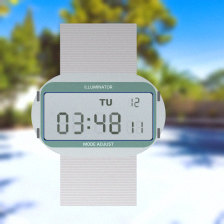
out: 3:48:11
